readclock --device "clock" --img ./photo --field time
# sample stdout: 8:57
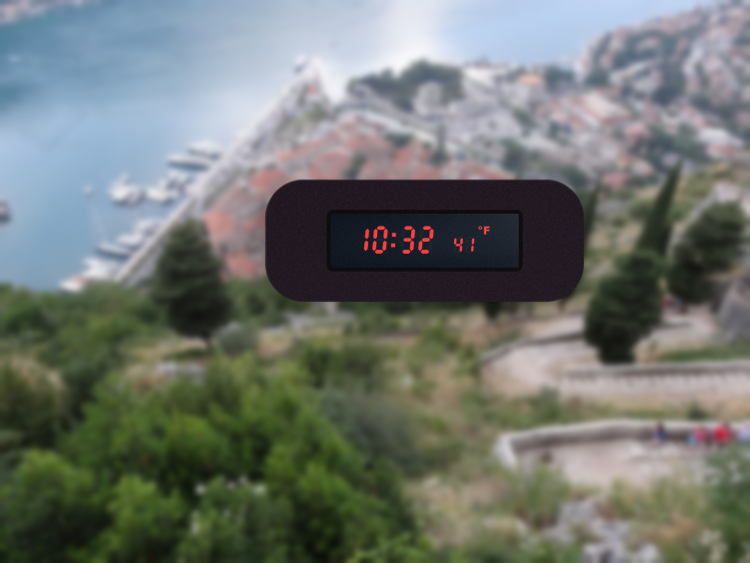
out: 10:32
